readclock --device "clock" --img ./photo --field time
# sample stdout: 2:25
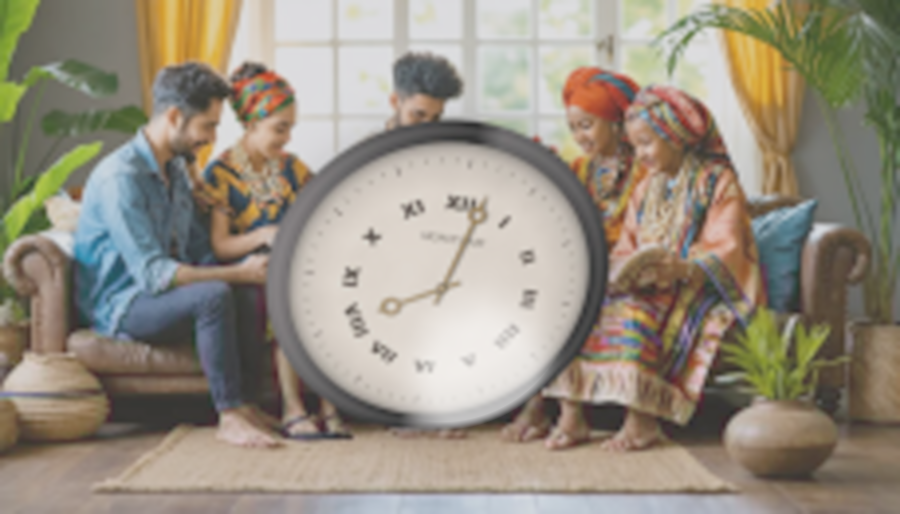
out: 8:02
